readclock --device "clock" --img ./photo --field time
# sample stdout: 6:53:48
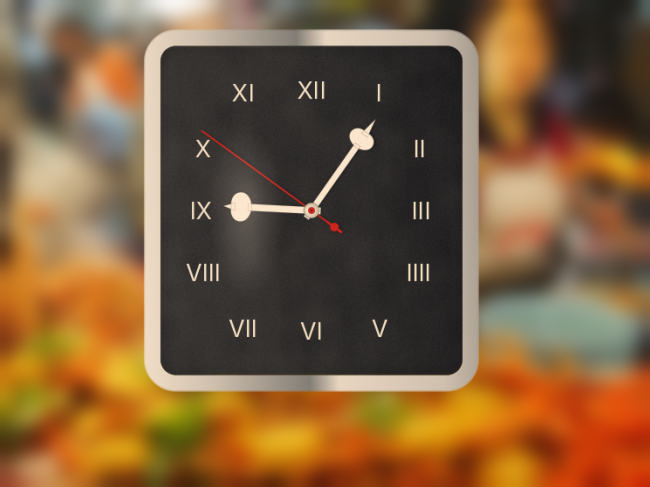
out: 9:05:51
